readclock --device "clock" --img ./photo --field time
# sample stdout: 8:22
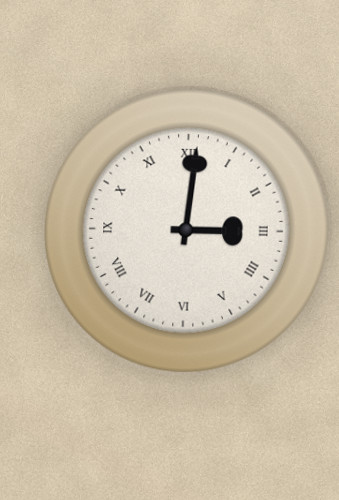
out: 3:01
